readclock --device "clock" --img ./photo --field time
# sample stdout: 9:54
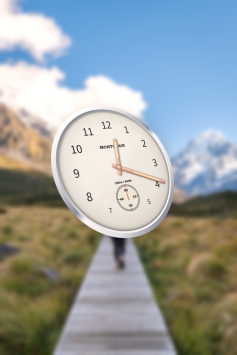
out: 12:19
